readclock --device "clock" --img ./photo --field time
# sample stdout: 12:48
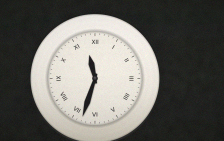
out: 11:33
